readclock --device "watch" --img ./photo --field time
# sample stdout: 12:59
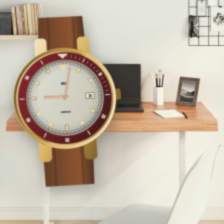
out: 9:02
